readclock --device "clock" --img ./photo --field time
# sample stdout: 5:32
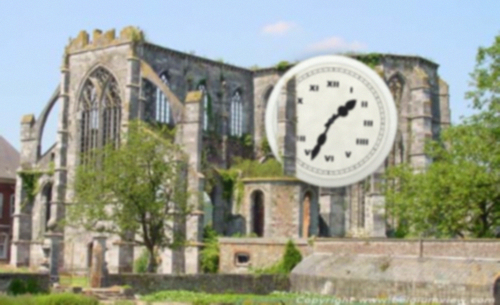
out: 1:34
